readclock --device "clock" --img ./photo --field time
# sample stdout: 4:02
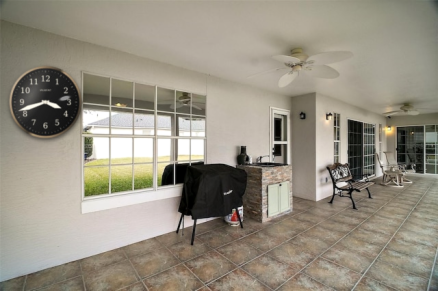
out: 3:42
